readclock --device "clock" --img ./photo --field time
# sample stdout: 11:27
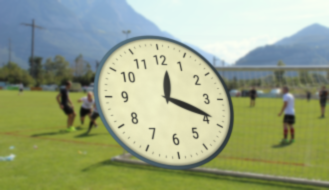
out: 12:19
